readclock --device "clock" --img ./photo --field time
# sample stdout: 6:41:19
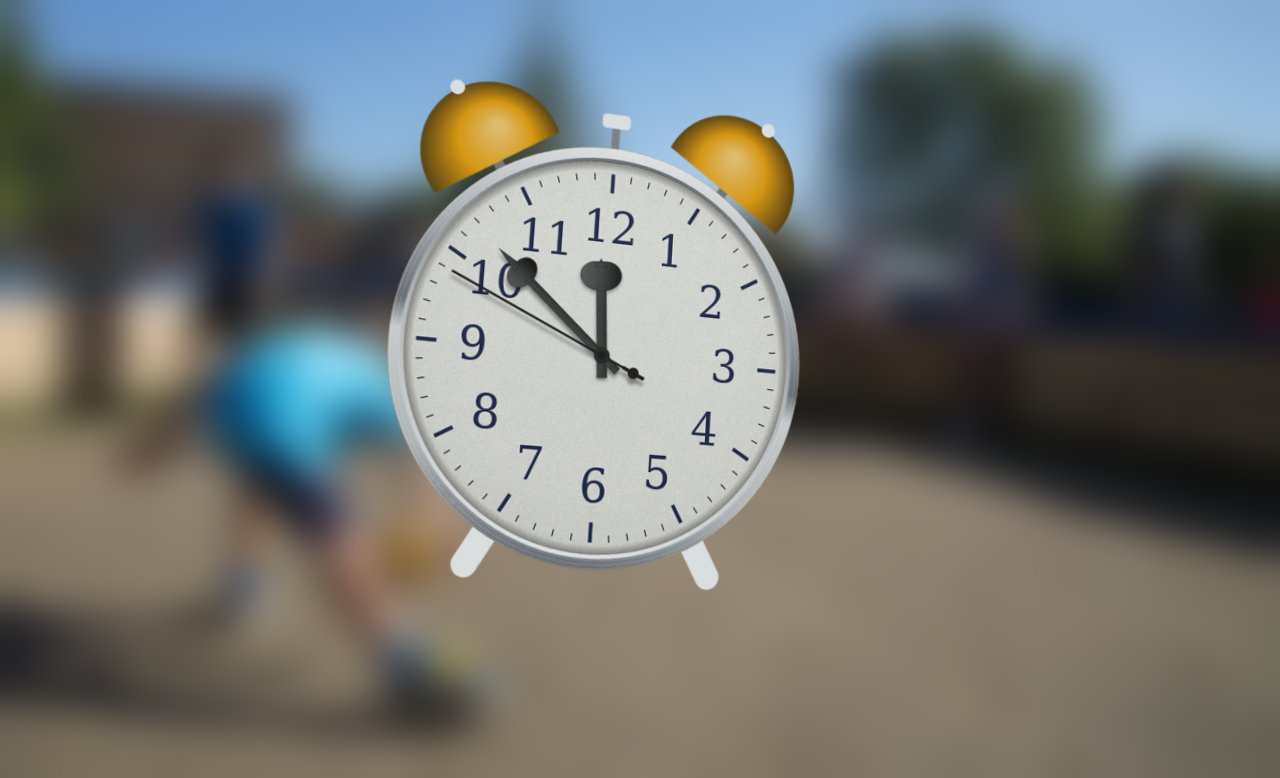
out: 11:51:49
